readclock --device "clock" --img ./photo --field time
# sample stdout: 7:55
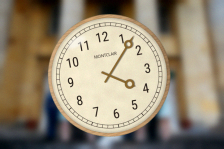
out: 4:07
